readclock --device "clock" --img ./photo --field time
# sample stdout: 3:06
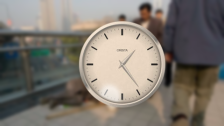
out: 1:24
